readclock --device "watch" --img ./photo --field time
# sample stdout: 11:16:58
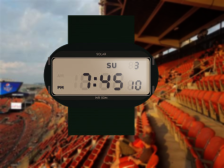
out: 7:45:10
